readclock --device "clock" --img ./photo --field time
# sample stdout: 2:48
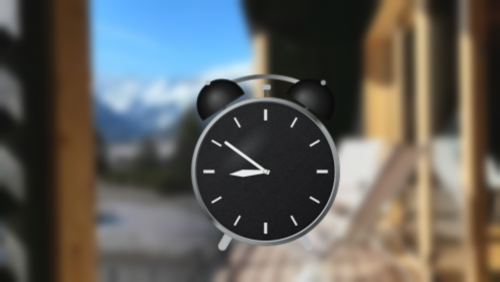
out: 8:51
